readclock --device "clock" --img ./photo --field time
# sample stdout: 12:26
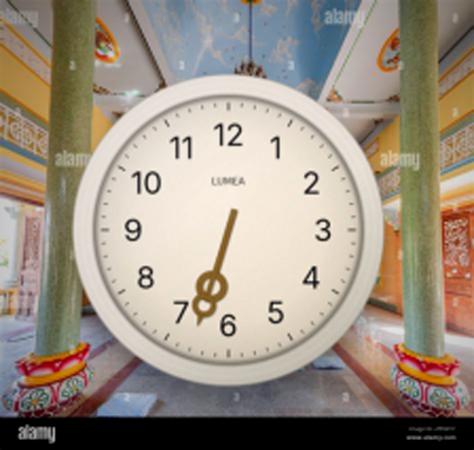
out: 6:33
